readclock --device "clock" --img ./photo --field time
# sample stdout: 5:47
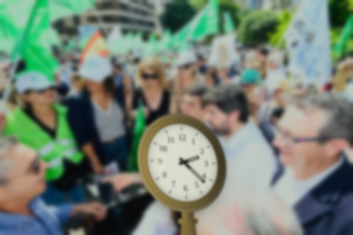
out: 2:22
